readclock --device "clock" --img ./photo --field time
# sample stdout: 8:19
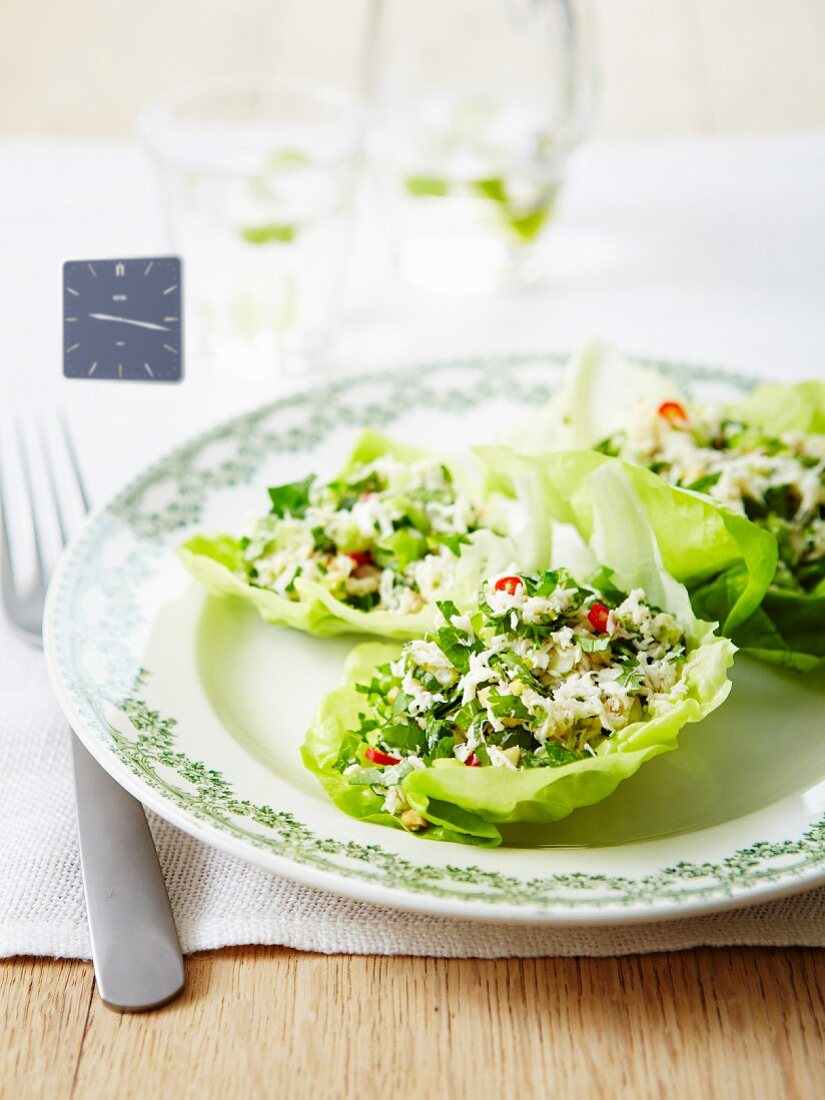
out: 9:17
